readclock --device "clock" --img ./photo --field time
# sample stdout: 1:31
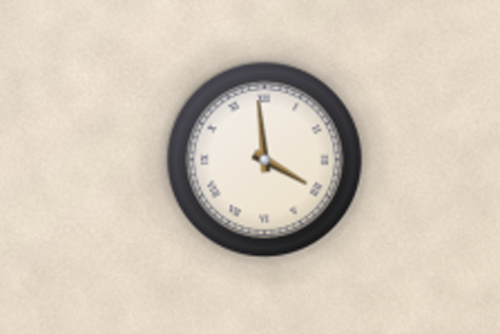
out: 3:59
